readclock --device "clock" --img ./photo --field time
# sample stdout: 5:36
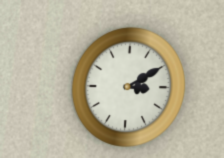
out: 3:10
